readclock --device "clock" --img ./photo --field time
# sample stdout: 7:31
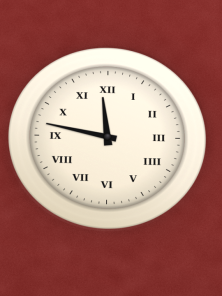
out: 11:47
